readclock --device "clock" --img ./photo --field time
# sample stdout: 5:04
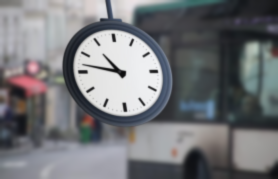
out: 10:47
